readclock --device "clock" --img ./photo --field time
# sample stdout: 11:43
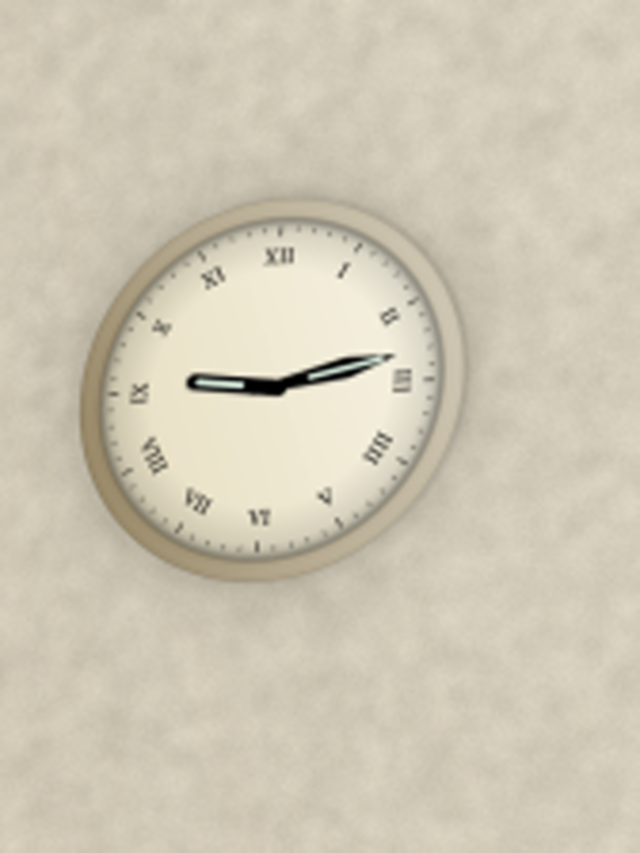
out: 9:13
